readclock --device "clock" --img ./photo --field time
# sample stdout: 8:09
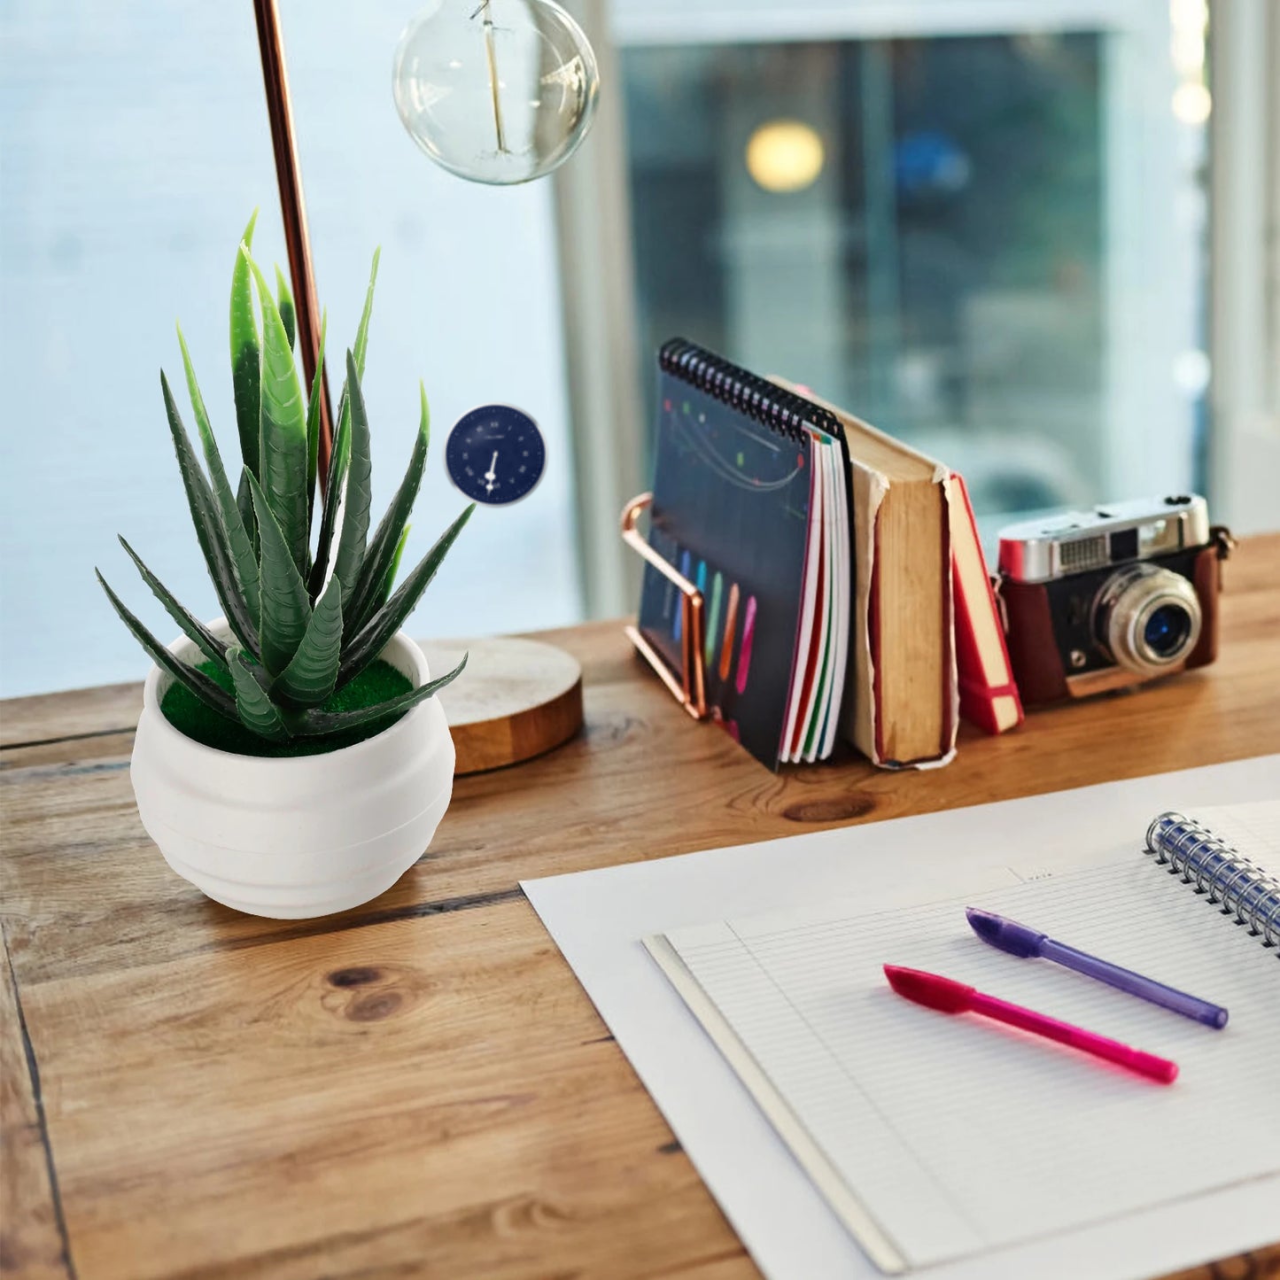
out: 6:32
